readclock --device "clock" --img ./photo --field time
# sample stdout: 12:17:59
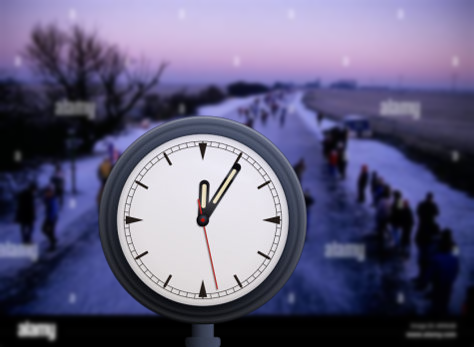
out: 12:05:28
